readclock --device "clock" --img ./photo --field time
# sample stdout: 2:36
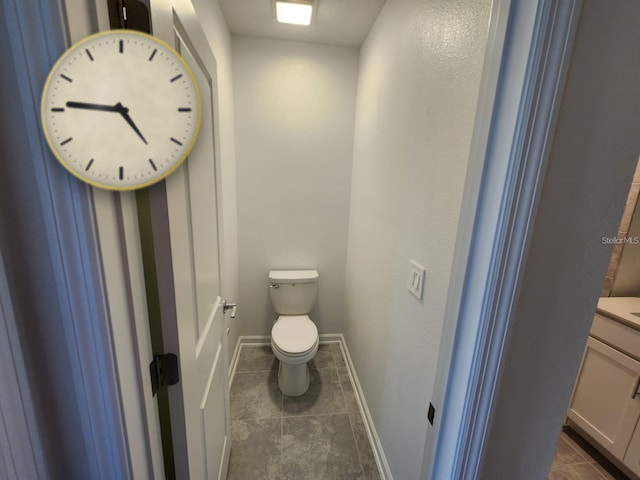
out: 4:46
